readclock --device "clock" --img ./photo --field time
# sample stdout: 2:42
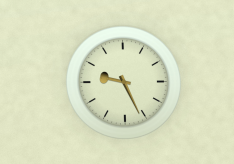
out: 9:26
